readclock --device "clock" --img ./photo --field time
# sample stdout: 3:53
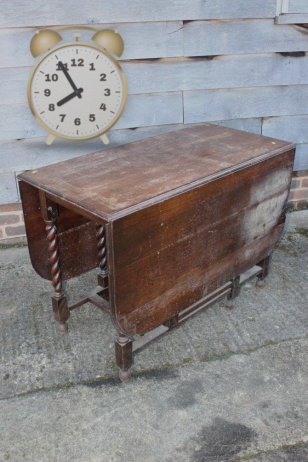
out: 7:55
